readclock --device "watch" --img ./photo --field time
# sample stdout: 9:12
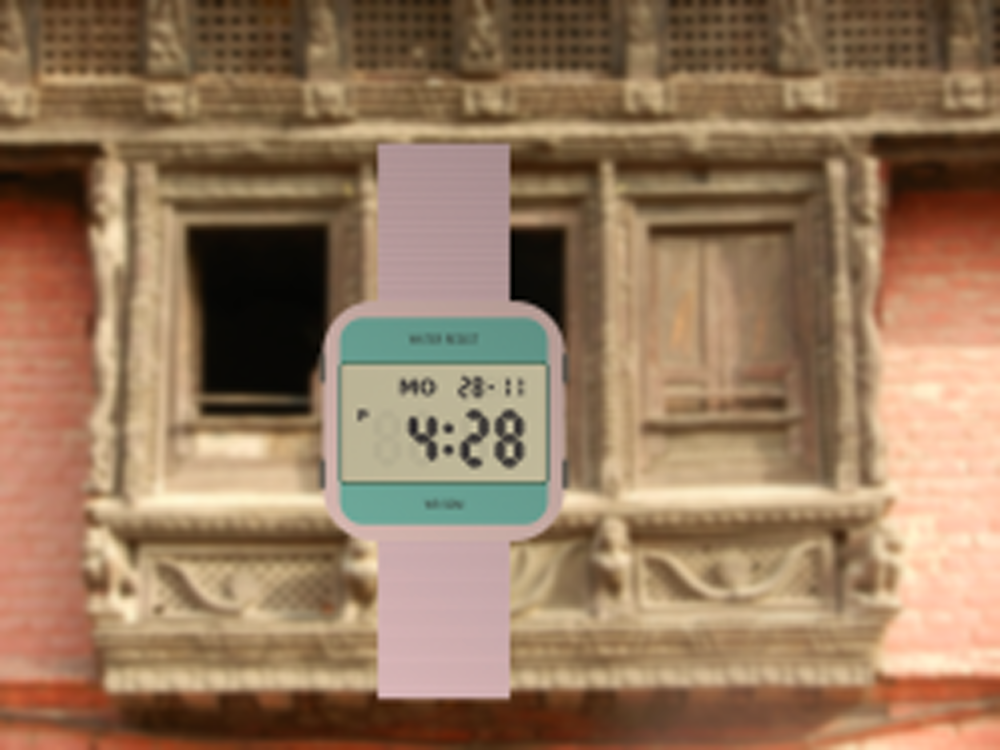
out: 4:28
